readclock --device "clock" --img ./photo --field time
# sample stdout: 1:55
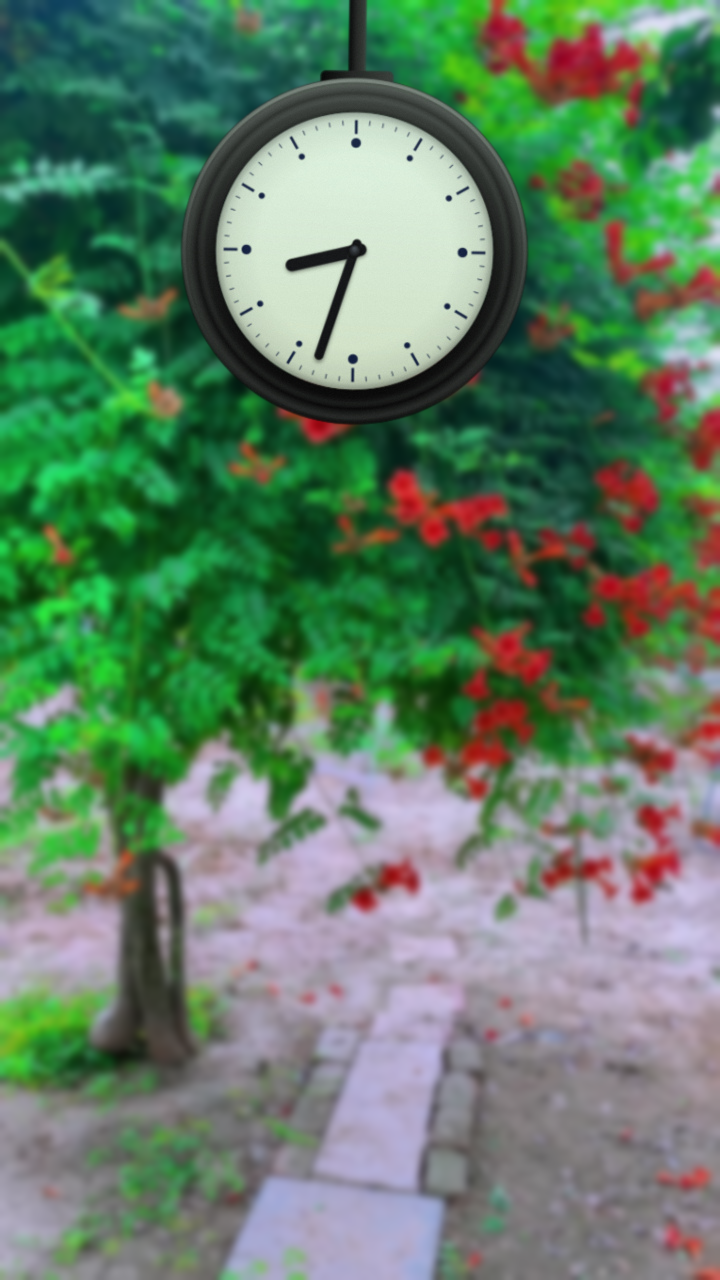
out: 8:33
